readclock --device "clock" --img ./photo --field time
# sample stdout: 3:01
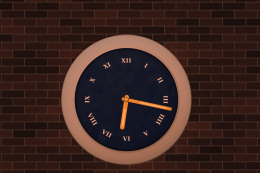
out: 6:17
